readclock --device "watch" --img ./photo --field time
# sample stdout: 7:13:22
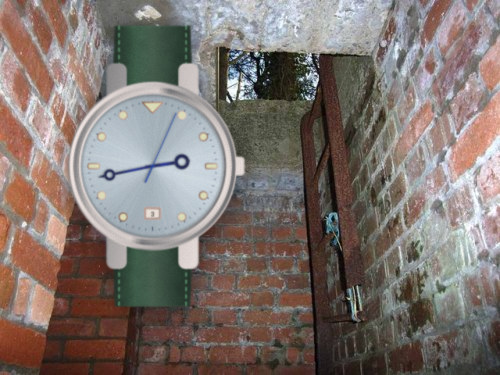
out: 2:43:04
